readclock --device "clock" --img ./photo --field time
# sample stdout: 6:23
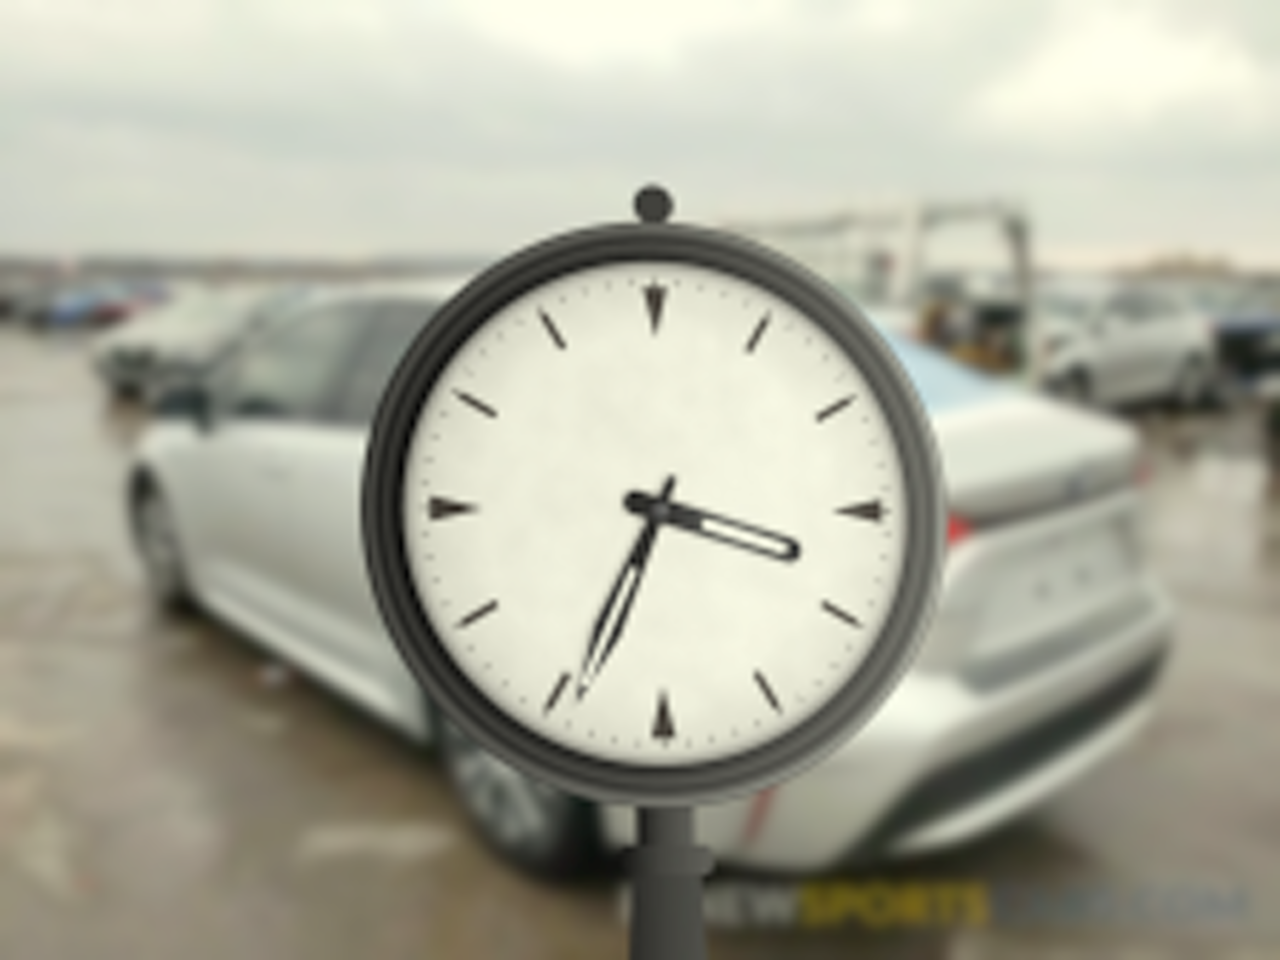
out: 3:34
